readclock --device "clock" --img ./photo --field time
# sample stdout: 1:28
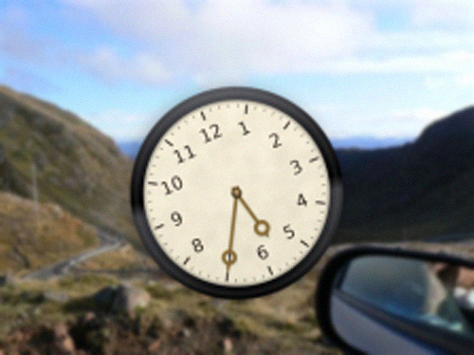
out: 5:35
